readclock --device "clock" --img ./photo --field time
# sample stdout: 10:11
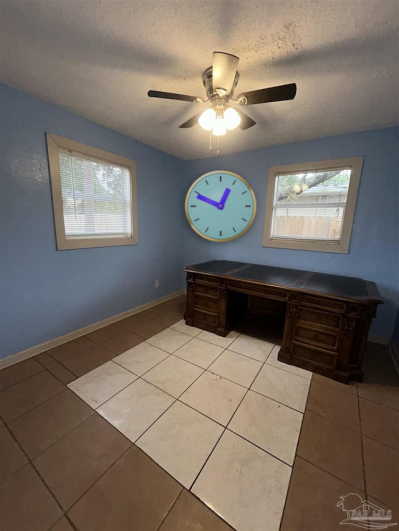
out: 12:49
